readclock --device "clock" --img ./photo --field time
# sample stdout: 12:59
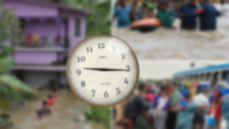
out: 9:16
